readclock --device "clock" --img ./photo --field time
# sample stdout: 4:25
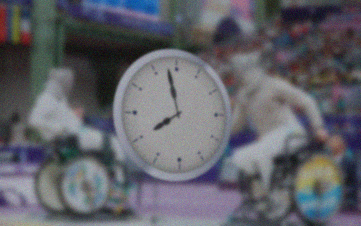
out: 7:58
